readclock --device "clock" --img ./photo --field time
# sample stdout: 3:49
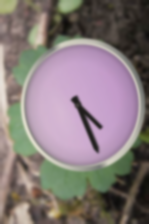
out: 4:26
